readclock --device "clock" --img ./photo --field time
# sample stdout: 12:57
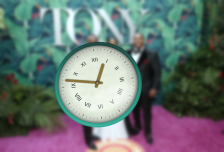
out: 12:47
